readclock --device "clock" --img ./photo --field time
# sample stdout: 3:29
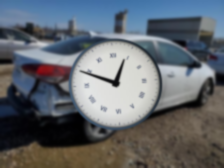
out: 12:49
